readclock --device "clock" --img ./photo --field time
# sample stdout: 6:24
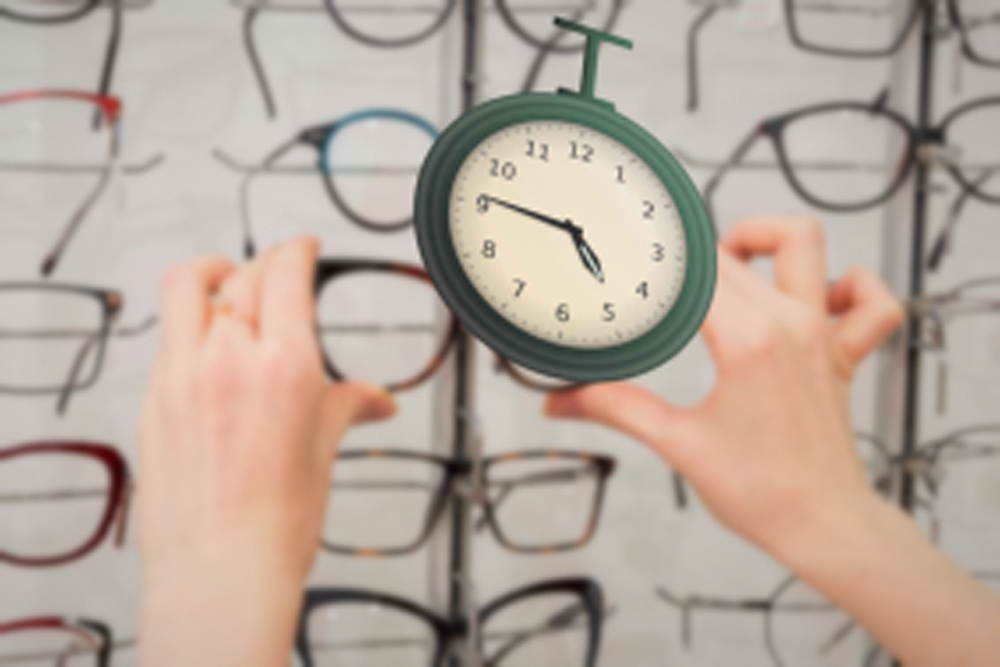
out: 4:46
